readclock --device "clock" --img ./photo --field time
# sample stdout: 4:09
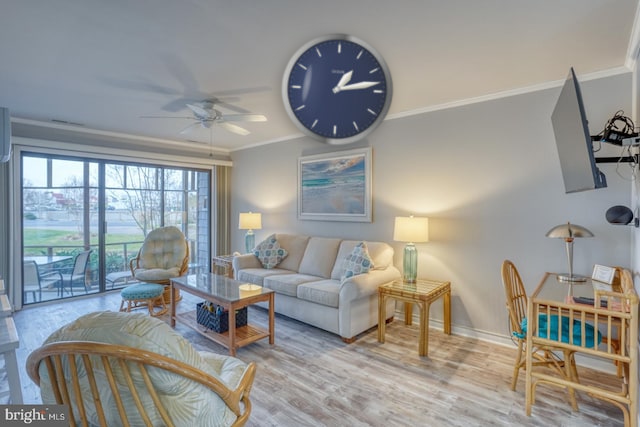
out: 1:13
